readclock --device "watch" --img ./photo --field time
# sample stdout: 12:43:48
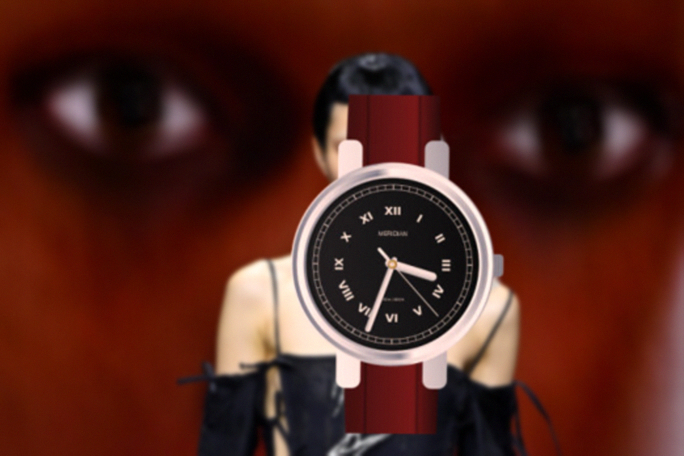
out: 3:33:23
